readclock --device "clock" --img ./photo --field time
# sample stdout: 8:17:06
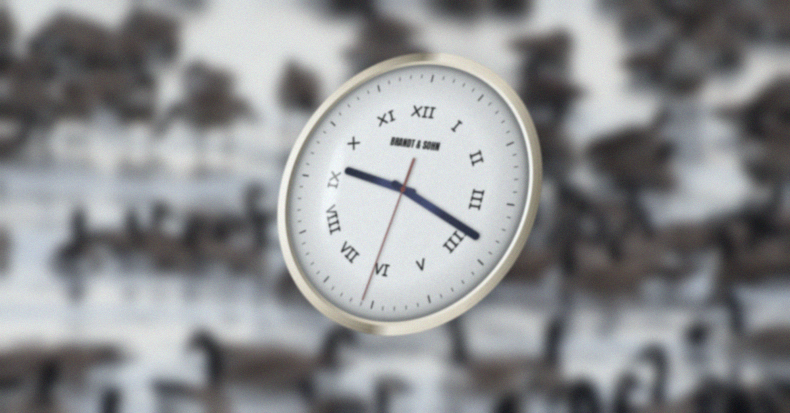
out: 9:18:31
